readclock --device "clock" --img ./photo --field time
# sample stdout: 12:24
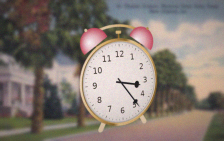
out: 3:24
